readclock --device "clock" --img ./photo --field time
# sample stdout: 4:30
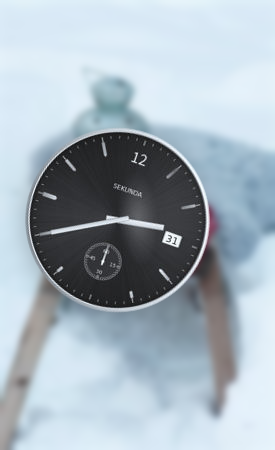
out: 2:40
